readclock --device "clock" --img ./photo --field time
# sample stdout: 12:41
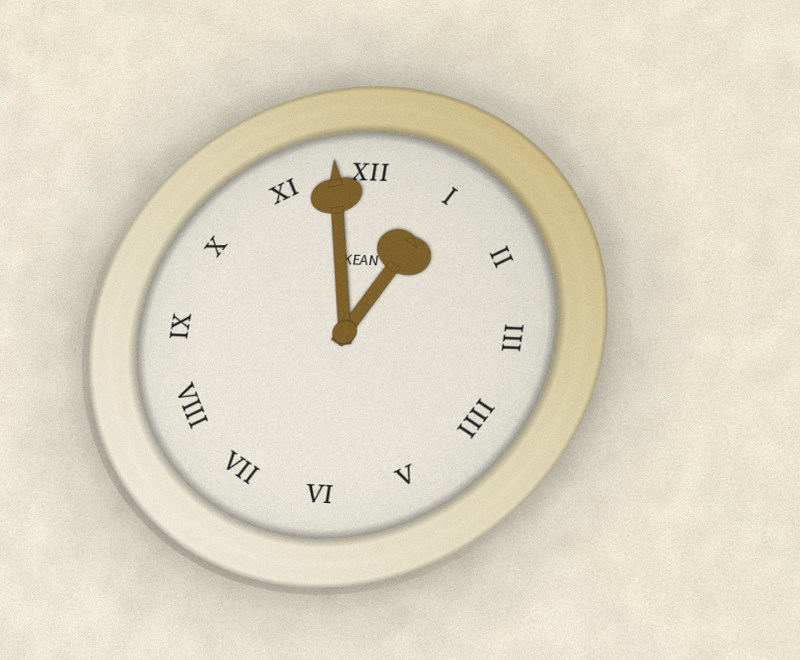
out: 12:58
